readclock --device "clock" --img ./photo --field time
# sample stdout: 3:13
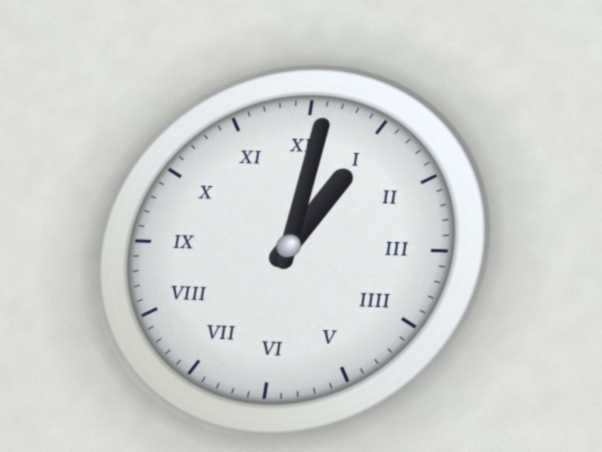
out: 1:01
